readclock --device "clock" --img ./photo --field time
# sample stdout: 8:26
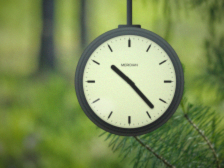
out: 10:23
